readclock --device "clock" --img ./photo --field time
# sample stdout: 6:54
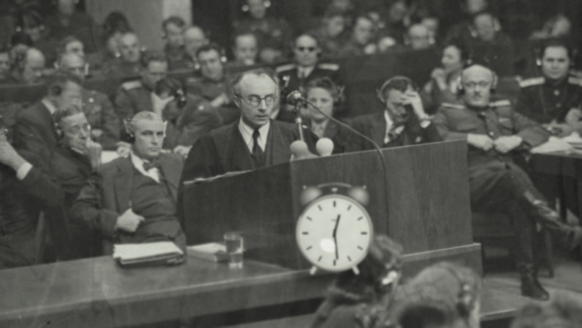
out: 12:29
